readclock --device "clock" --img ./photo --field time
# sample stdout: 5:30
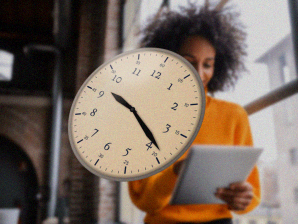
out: 9:19
